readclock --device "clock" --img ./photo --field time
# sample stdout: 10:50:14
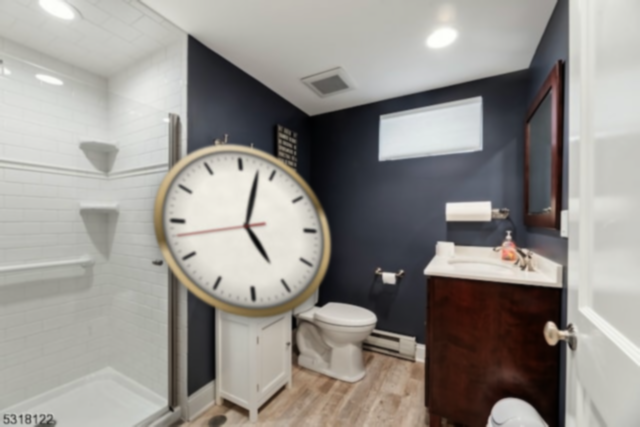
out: 5:02:43
